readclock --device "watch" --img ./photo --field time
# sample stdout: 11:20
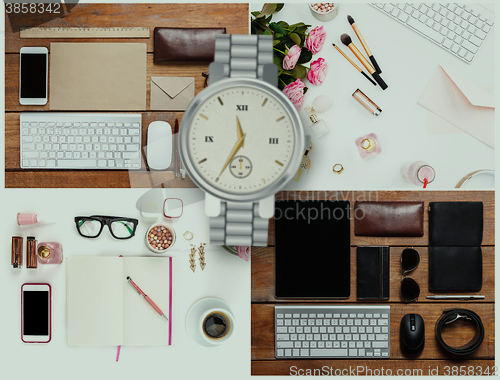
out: 11:35
